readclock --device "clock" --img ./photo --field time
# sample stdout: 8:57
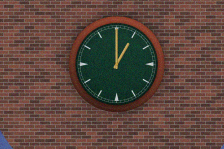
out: 1:00
